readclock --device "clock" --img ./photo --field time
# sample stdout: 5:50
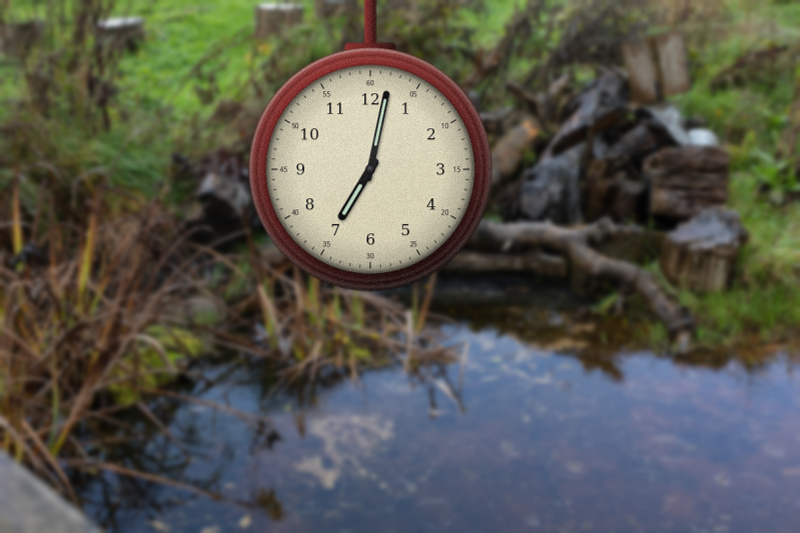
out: 7:02
